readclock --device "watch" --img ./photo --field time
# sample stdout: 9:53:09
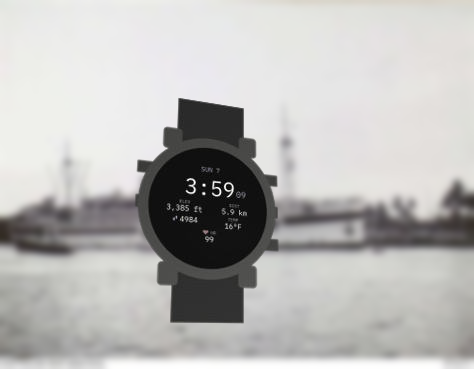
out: 3:59:09
